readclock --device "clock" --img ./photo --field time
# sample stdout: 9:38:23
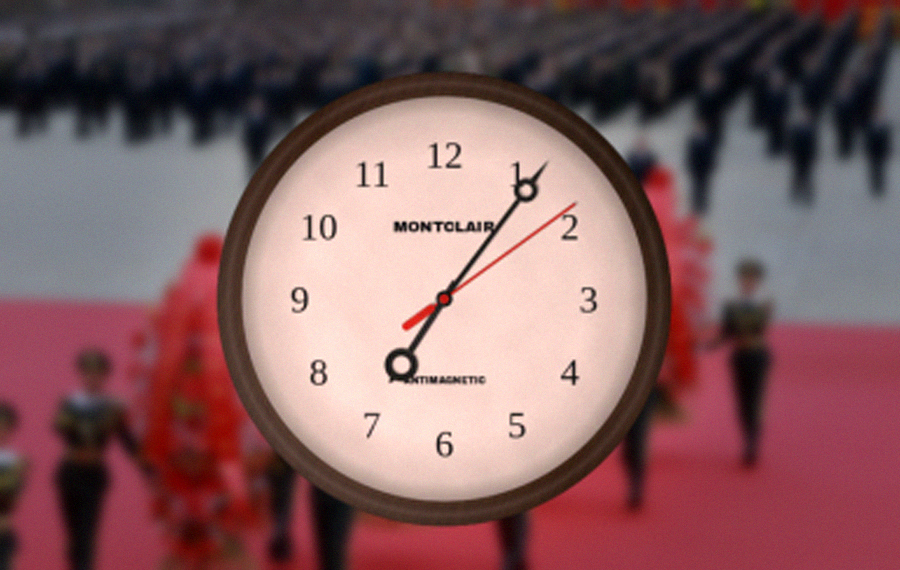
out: 7:06:09
